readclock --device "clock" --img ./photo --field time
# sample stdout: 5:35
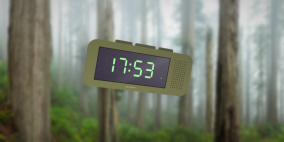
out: 17:53
